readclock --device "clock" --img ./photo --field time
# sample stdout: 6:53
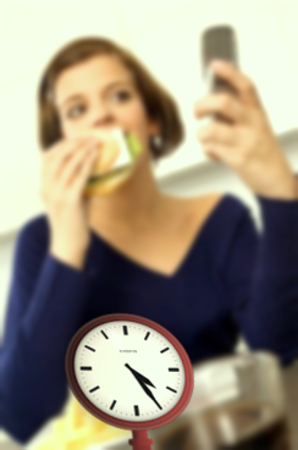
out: 4:25
